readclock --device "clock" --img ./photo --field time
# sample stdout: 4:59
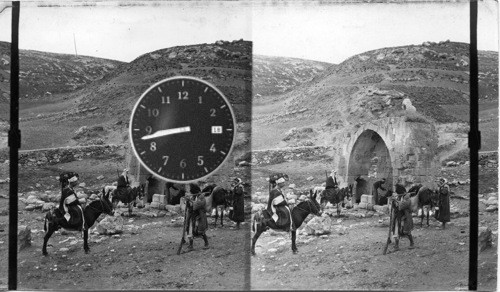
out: 8:43
